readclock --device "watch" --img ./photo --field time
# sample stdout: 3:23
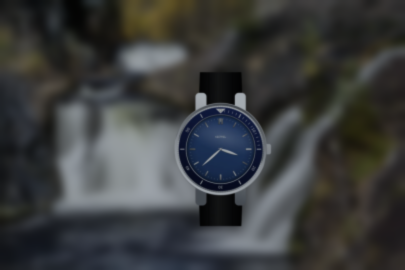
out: 3:38
